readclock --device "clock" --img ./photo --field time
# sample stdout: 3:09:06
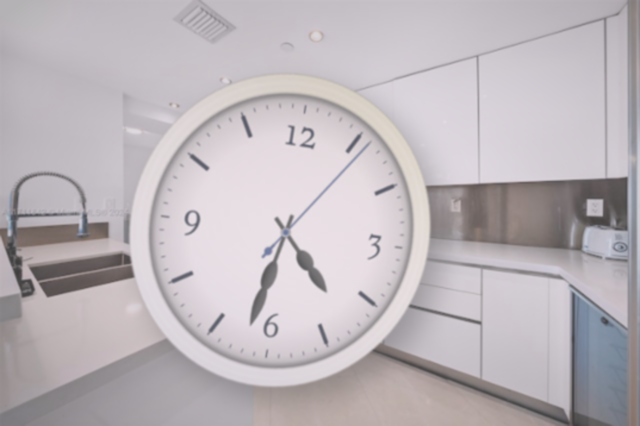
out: 4:32:06
